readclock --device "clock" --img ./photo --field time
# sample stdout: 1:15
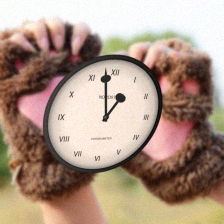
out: 12:58
